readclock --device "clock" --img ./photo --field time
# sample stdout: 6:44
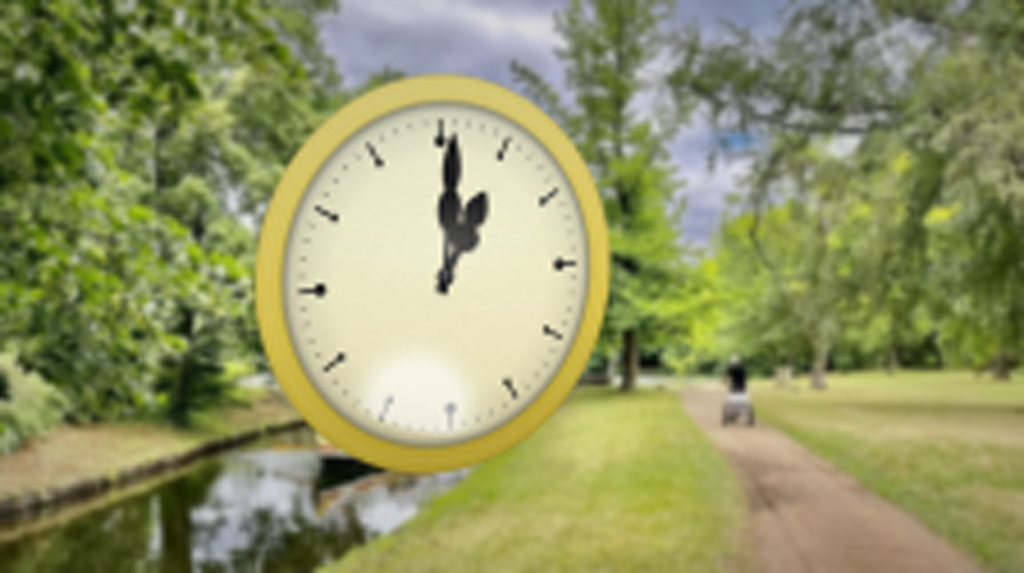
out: 1:01
